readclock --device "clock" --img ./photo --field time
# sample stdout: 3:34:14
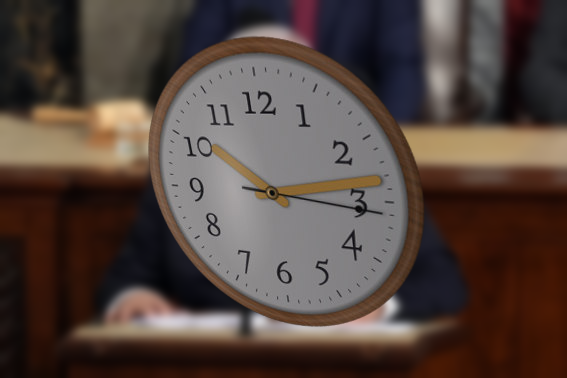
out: 10:13:16
